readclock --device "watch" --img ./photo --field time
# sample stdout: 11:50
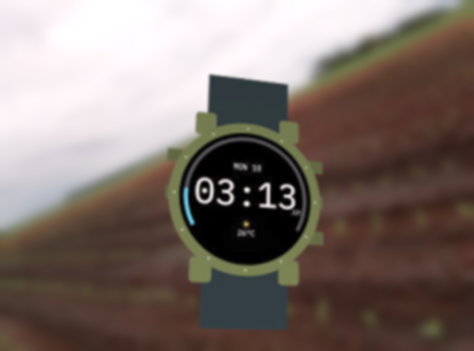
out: 3:13
